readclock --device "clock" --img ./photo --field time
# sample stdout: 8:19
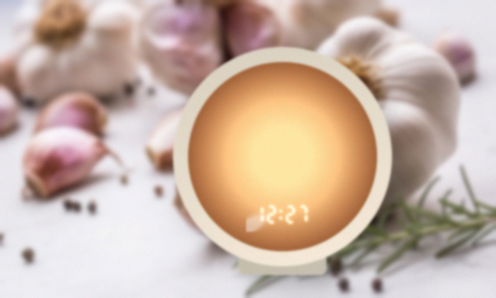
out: 12:27
